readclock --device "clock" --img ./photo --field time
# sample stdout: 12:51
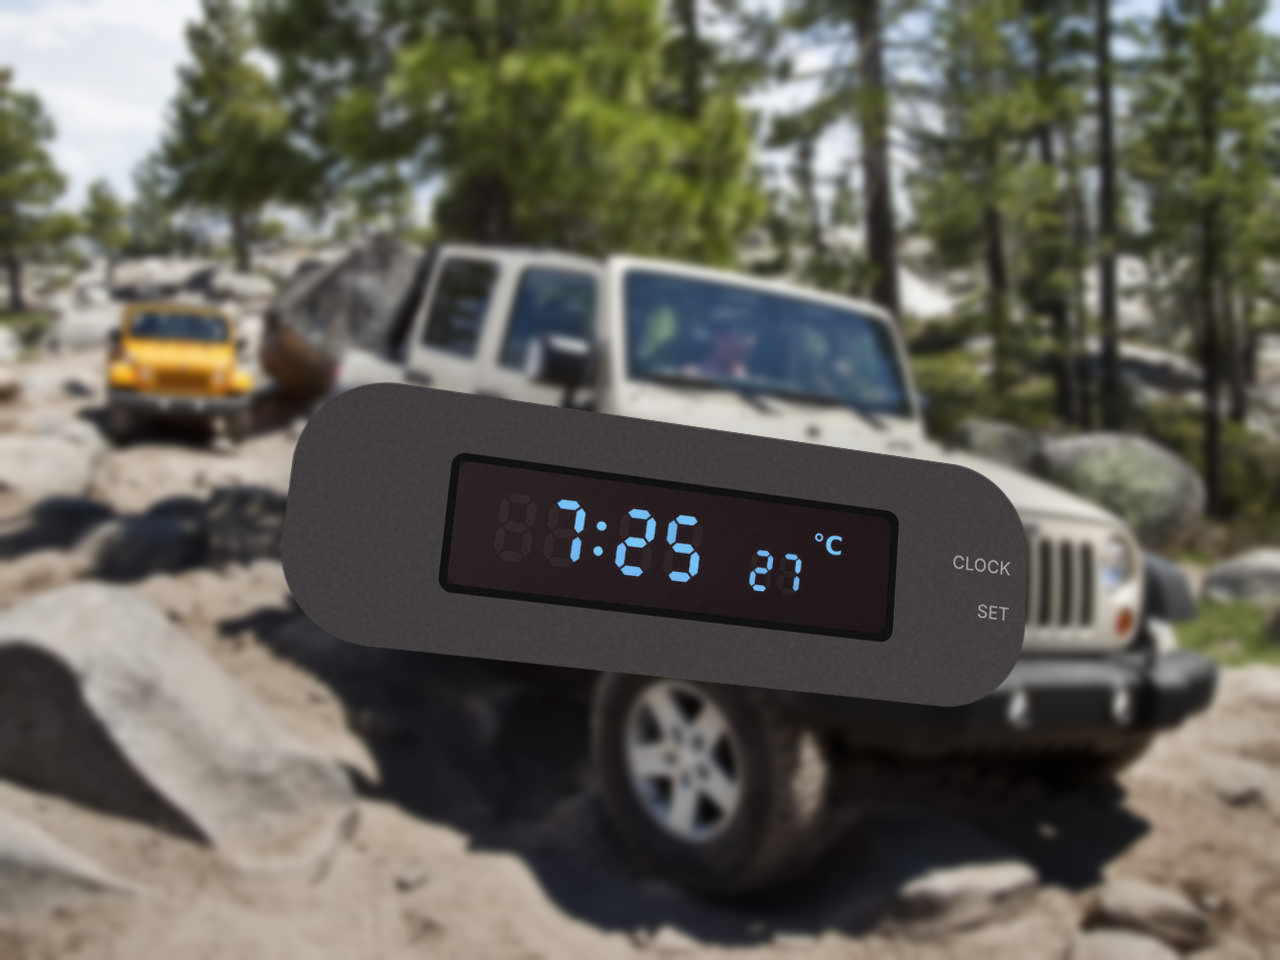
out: 7:25
